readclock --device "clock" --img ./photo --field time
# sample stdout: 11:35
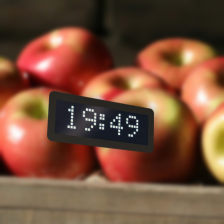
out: 19:49
